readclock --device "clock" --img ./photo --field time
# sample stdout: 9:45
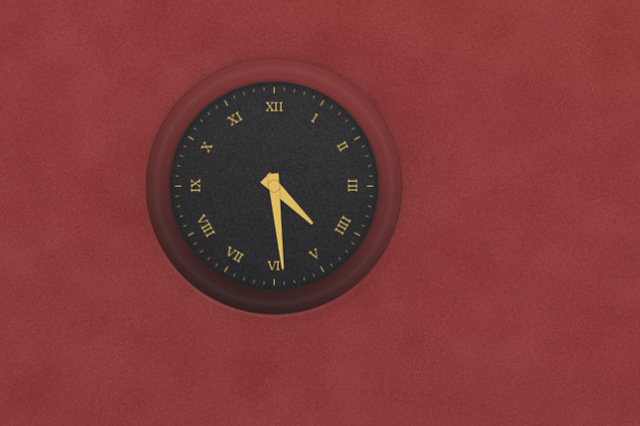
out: 4:29
